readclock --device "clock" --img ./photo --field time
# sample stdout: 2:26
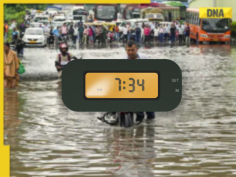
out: 7:34
